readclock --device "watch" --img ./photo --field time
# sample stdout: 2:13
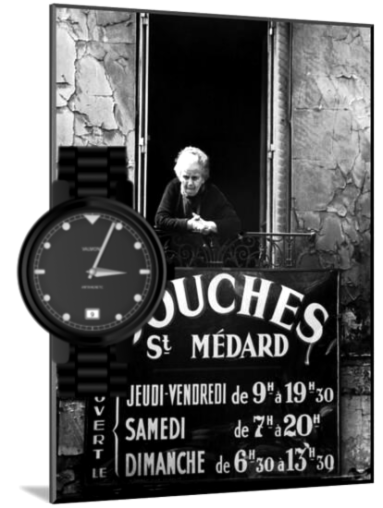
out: 3:04
